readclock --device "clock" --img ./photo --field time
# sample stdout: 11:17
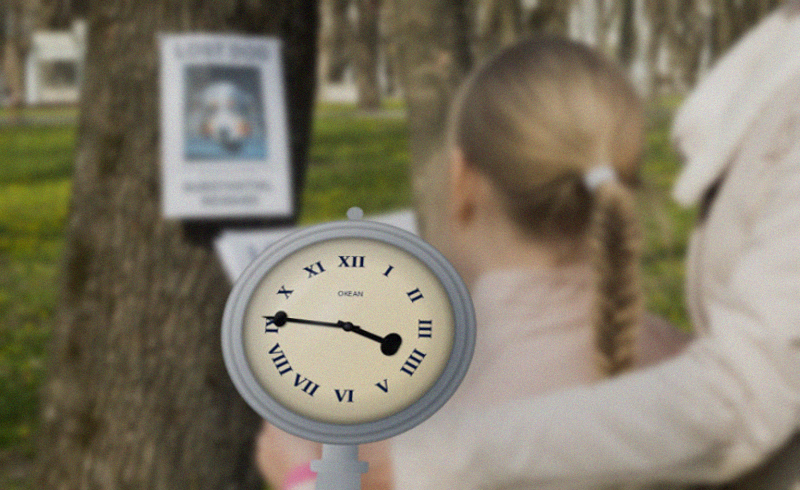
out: 3:46
